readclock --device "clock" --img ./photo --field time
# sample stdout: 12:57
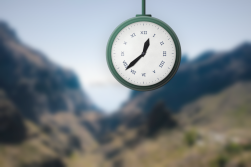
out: 12:38
